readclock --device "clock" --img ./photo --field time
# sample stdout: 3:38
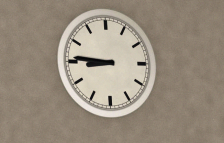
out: 8:46
